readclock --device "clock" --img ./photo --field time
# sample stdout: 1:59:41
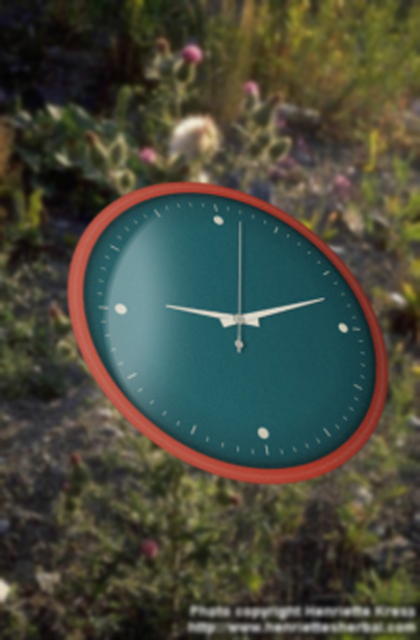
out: 9:12:02
